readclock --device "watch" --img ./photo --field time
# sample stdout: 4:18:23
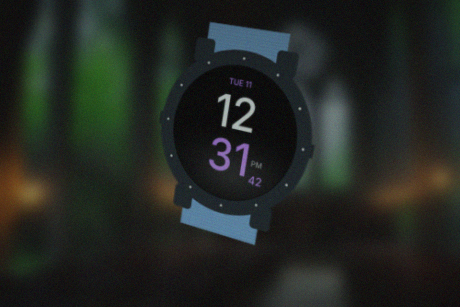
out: 12:31:42
